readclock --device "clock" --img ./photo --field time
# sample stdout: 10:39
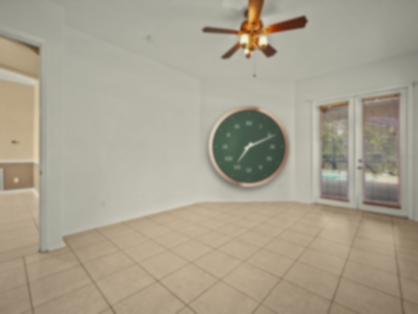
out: 7:11
